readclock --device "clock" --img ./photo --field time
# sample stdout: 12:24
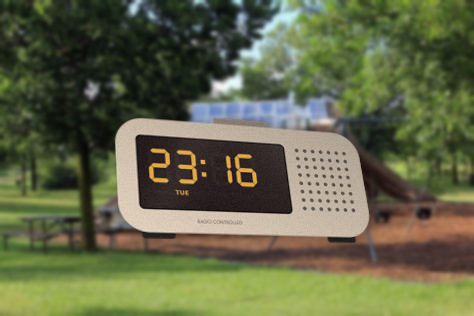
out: 23:16
